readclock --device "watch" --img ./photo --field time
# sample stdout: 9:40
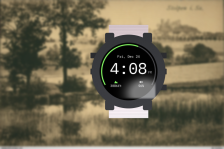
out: 4:08
